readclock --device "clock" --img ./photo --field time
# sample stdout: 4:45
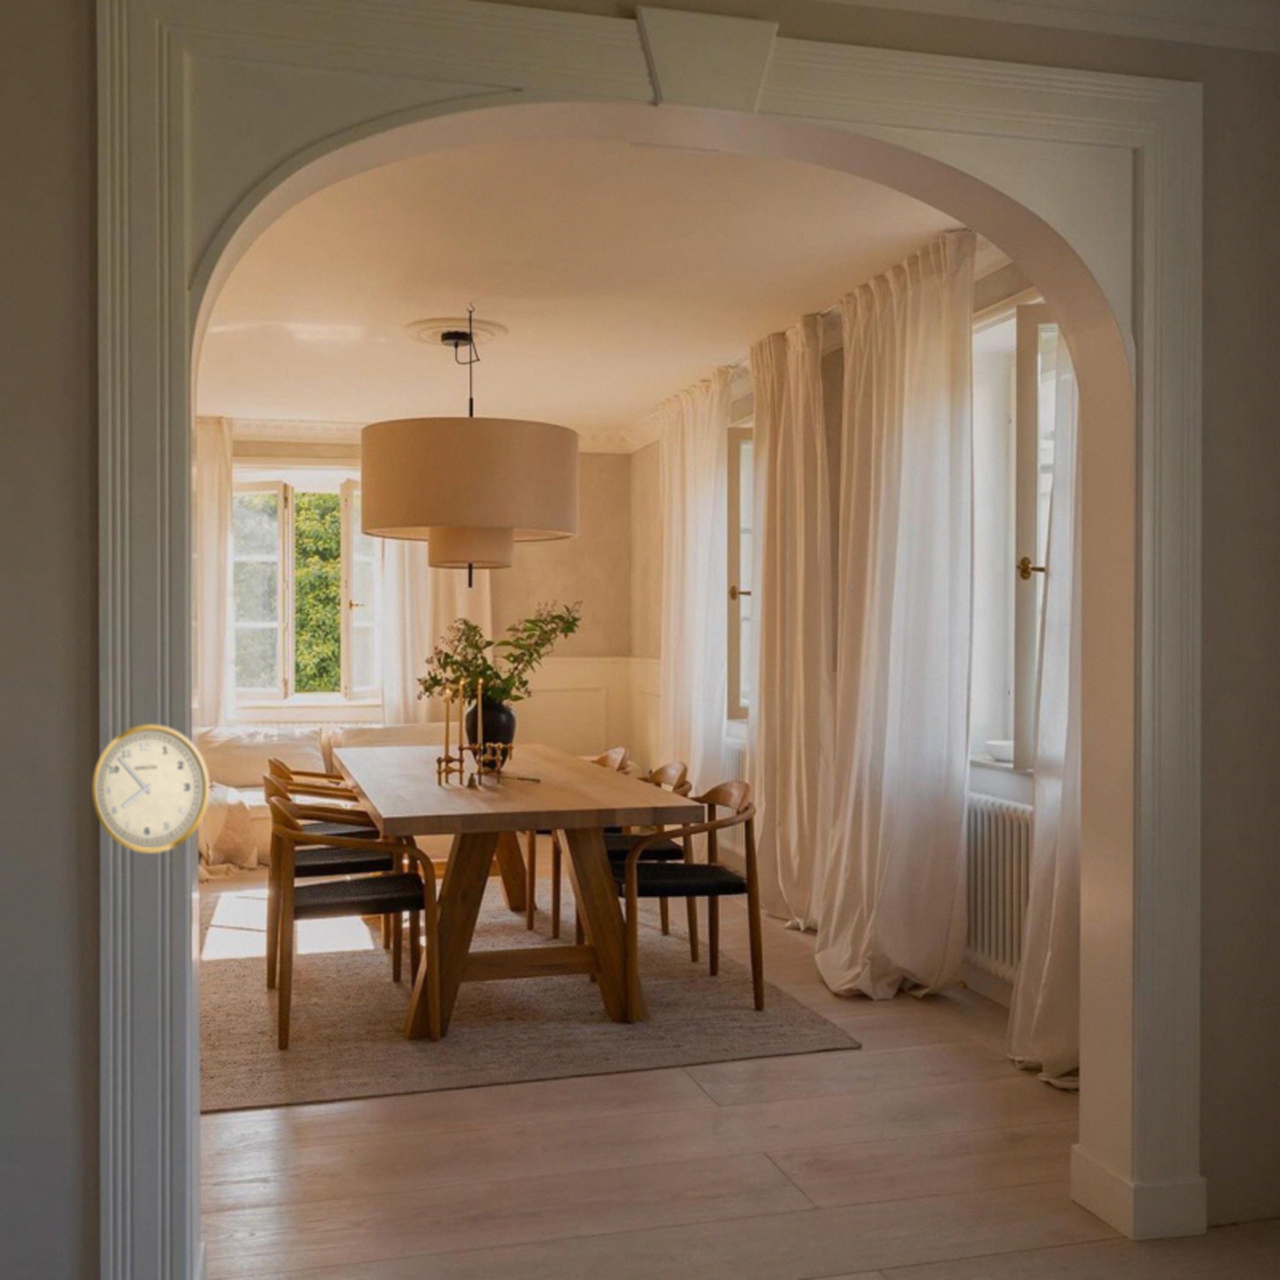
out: 7:53
